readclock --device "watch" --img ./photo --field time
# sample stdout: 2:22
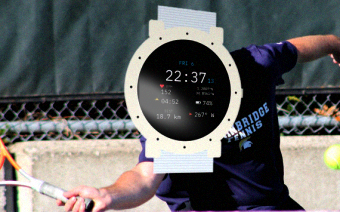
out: 22:37
